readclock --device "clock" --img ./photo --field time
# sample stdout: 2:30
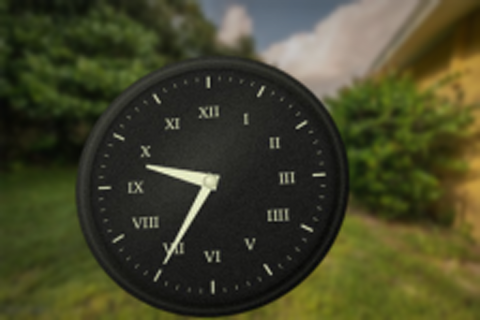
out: 9:35
